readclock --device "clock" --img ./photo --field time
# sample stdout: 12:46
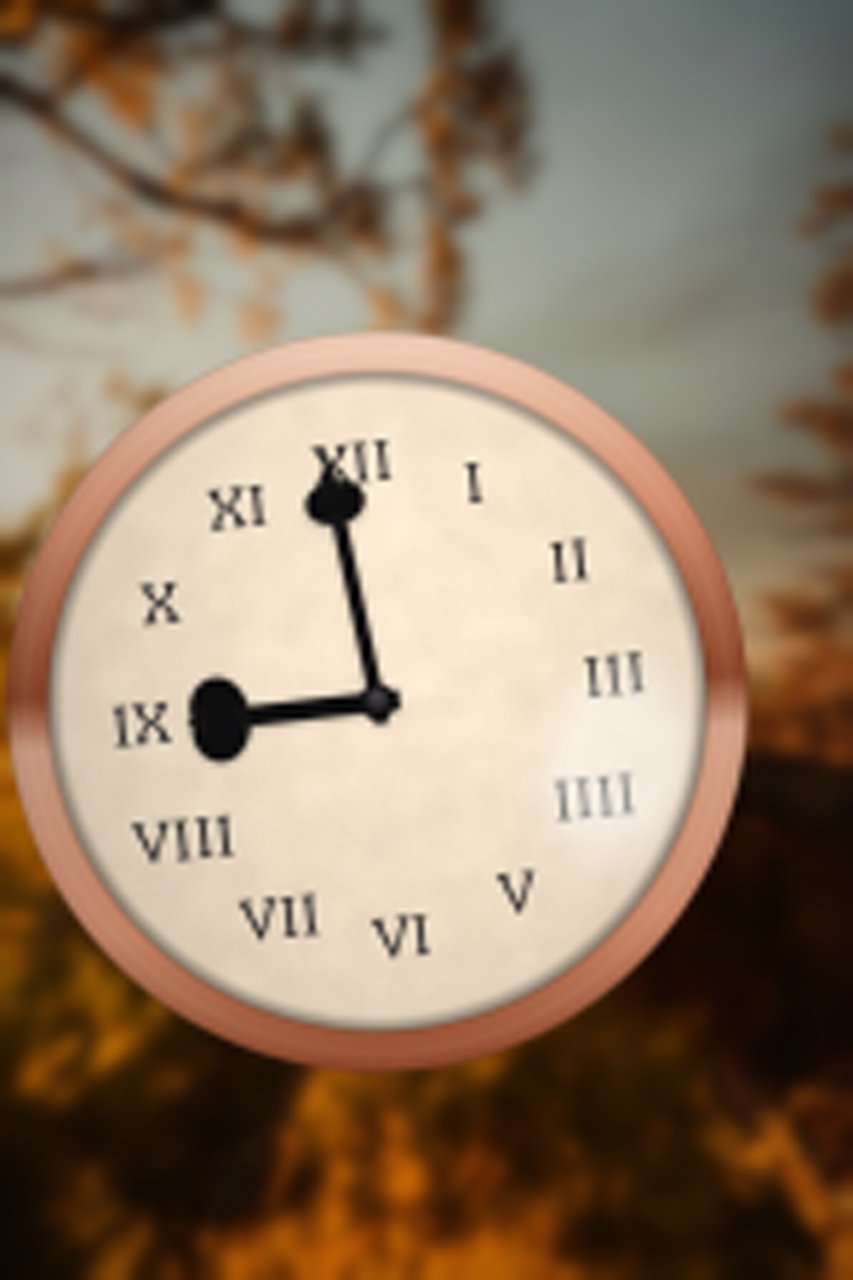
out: 8:59
